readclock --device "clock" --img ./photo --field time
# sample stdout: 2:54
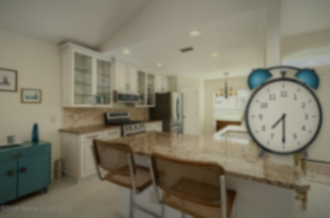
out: 7:30
